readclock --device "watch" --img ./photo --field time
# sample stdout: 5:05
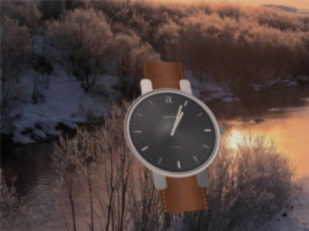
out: 1:04
